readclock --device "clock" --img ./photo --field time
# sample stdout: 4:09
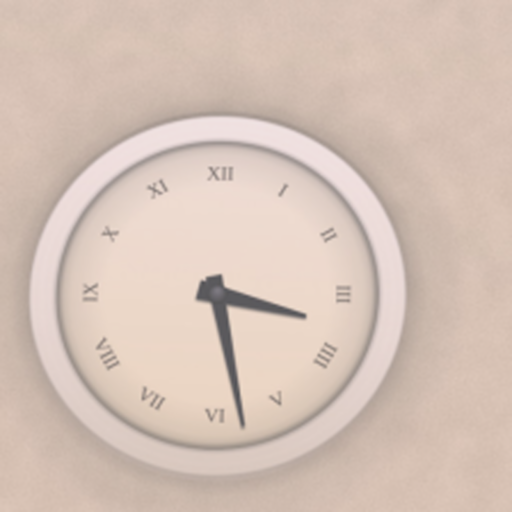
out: 3:28
